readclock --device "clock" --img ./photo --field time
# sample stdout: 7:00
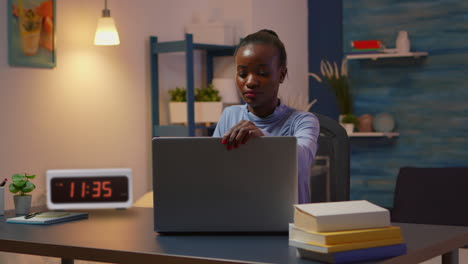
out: 11:35
